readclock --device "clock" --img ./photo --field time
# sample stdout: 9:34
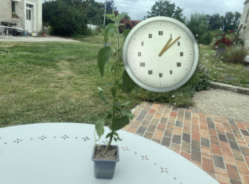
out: 1:08
